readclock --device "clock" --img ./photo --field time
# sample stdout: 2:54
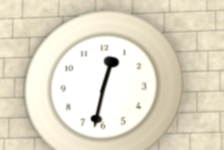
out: 12:32
